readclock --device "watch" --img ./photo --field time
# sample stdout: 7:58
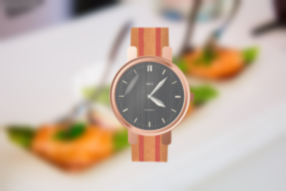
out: 4:07
